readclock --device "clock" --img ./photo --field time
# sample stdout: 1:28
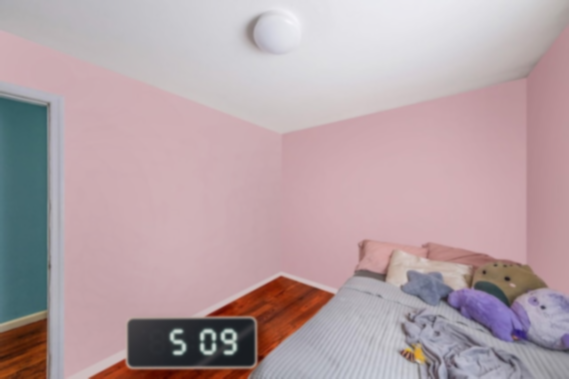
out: 5:09
